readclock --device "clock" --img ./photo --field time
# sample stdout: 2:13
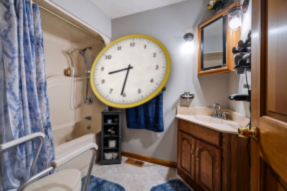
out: 8:31
